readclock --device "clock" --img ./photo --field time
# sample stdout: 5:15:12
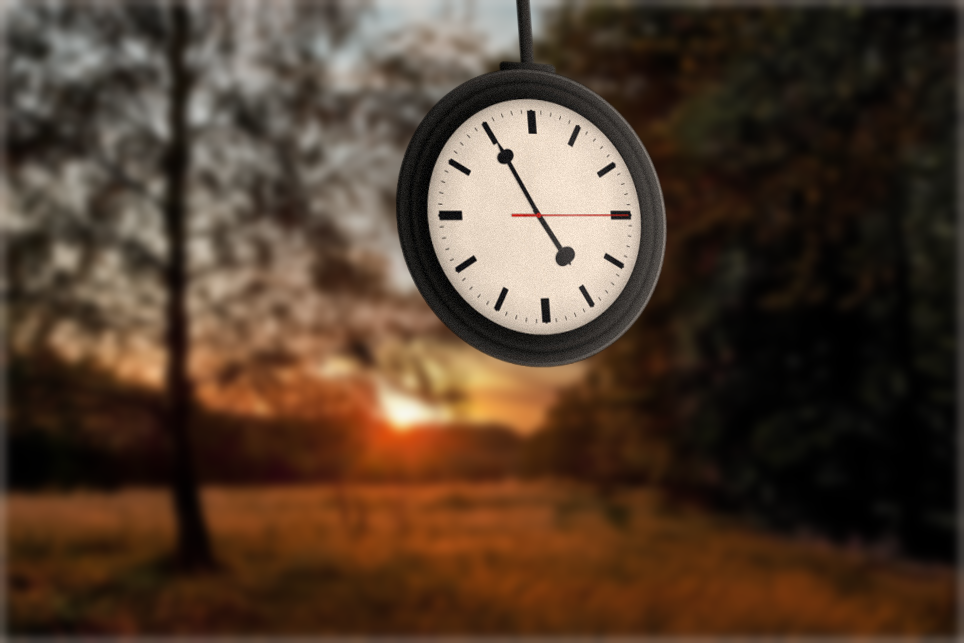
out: 4:55:15
